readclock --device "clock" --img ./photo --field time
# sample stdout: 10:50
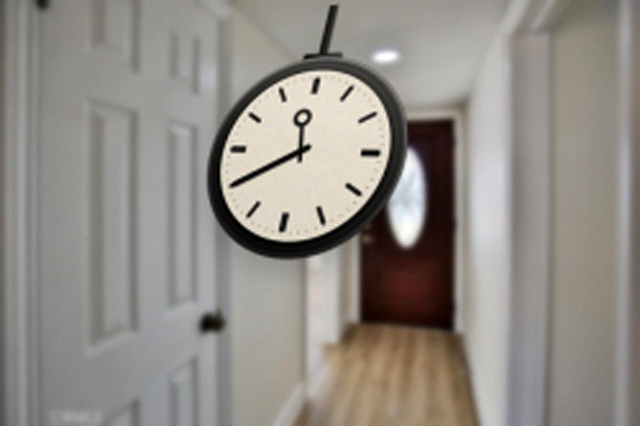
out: 11:40
